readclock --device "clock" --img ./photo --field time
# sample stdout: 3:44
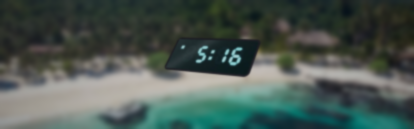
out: 5:16
